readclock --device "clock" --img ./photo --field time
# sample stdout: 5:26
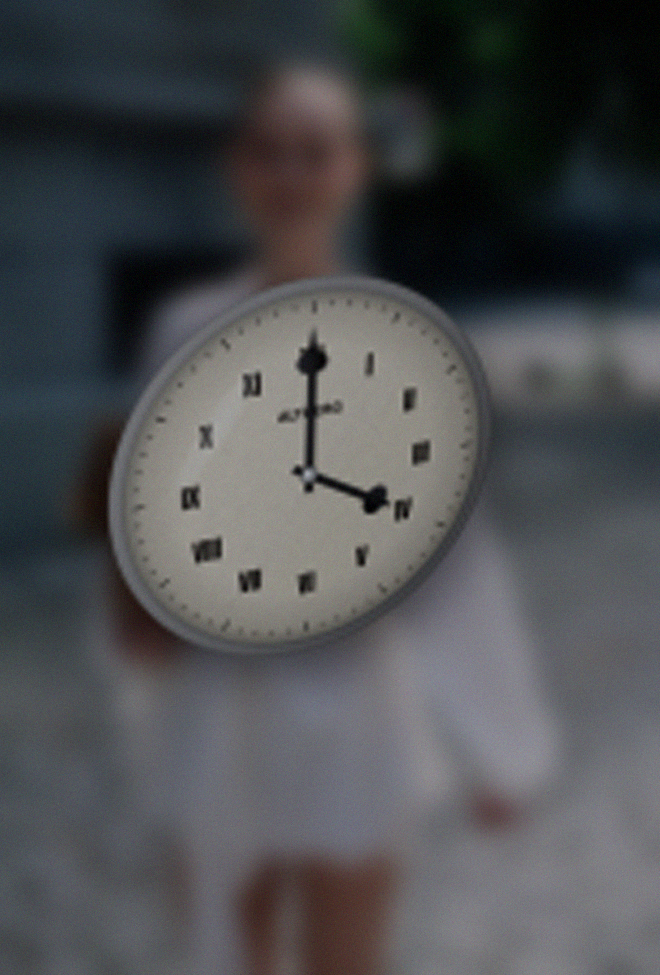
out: 4:00
